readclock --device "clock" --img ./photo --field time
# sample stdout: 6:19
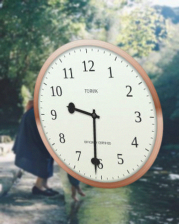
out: 9:31
